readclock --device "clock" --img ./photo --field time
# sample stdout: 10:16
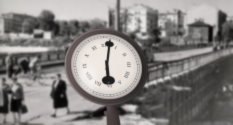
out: 6:02
